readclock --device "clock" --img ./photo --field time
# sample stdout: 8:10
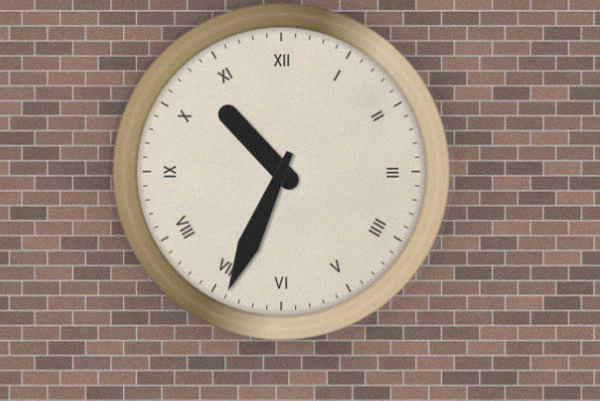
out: 10:34
